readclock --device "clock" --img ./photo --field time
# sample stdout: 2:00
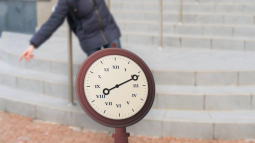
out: 8:11
